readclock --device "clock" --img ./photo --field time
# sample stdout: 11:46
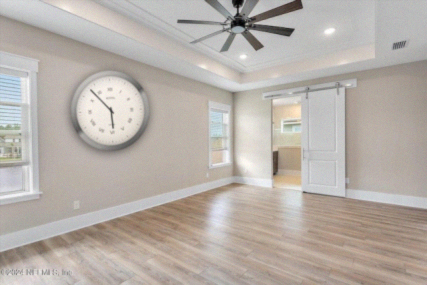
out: 5:53
